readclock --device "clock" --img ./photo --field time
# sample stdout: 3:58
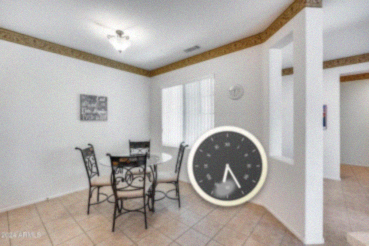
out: 6:25
